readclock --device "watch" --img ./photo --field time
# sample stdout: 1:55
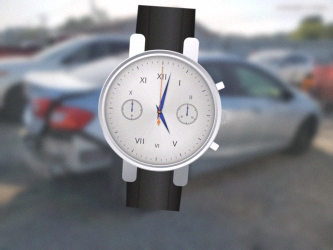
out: 5:02
